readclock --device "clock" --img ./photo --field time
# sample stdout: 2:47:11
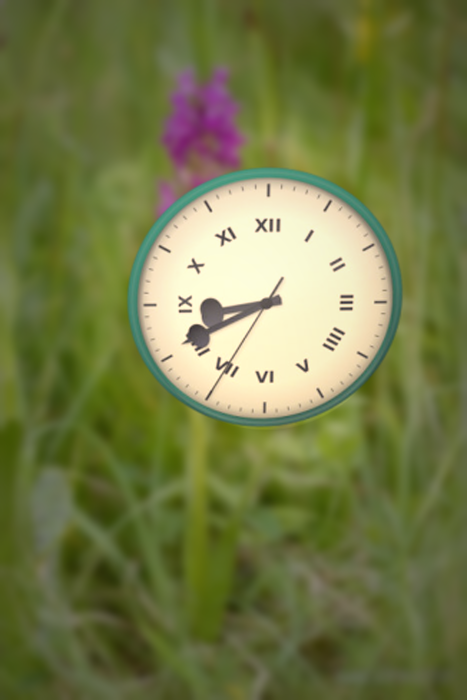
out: 8:40:35
